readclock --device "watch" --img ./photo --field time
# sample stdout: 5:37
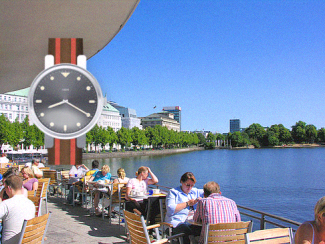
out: 8:20
